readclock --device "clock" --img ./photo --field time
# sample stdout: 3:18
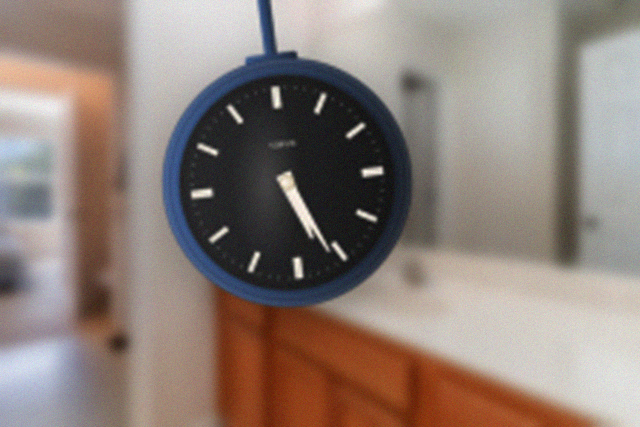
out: 5:26
